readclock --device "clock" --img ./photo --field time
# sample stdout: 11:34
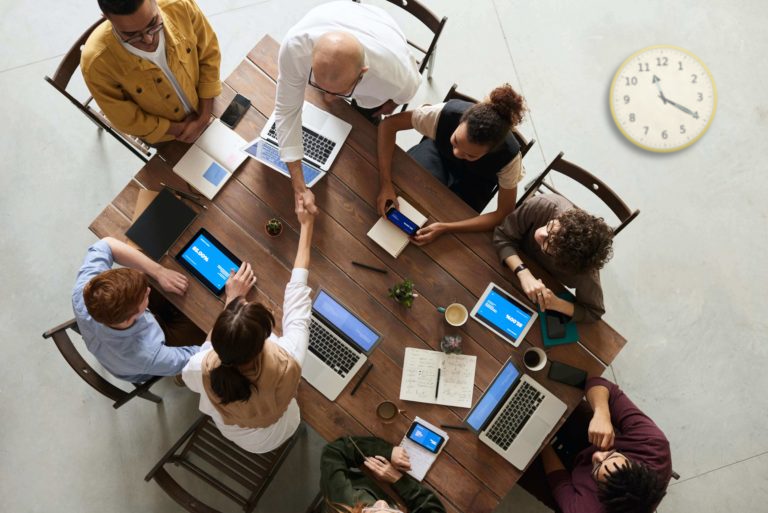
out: 11:20
